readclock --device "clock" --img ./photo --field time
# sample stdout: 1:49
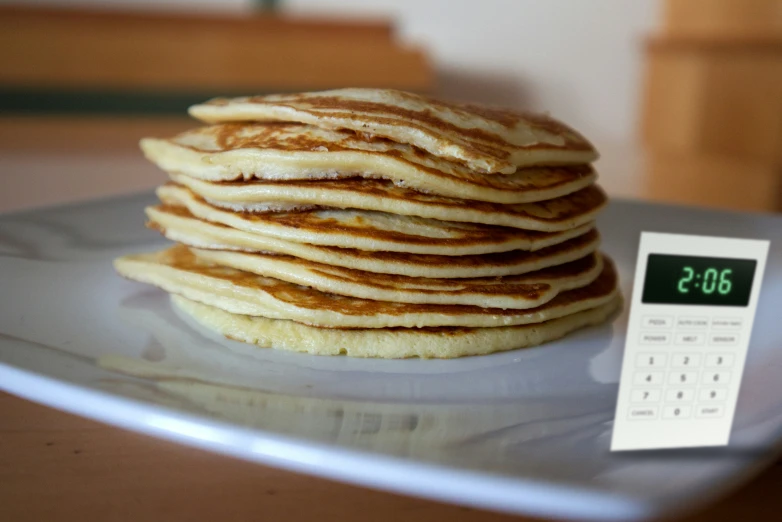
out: 2:06
